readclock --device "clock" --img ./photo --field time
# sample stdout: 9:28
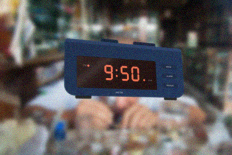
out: 9:50
